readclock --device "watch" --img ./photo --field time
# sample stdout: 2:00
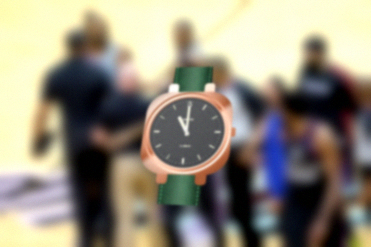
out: 11:00
